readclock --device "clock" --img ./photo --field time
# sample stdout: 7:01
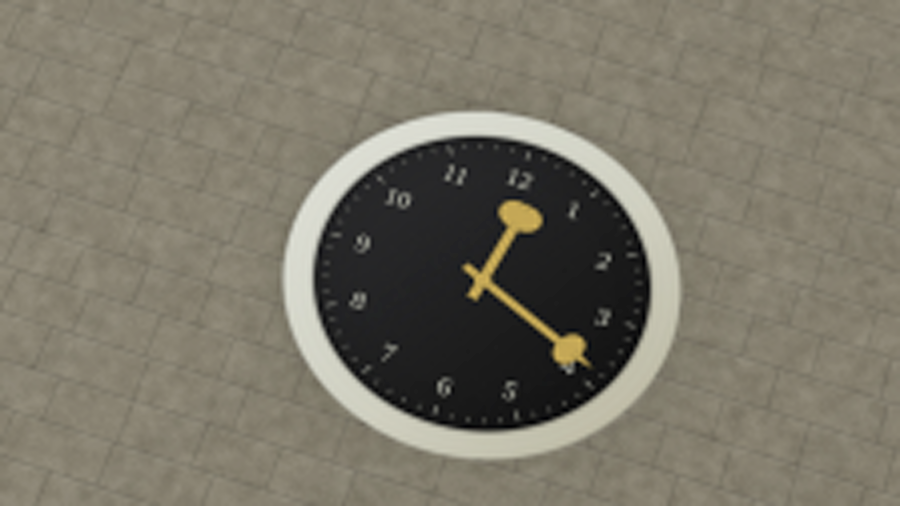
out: 12:19
